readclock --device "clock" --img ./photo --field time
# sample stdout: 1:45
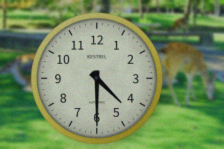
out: 4:30
